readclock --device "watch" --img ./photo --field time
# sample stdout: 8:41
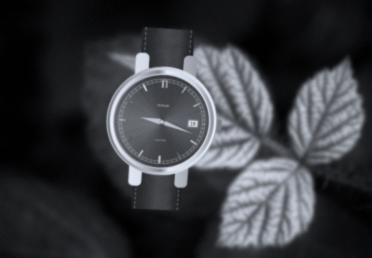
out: 9:18
